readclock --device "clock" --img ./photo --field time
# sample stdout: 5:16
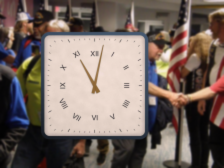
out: 11:02
